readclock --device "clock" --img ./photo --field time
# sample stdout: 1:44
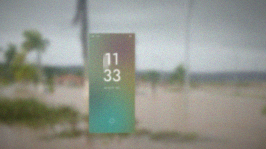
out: 11:33
